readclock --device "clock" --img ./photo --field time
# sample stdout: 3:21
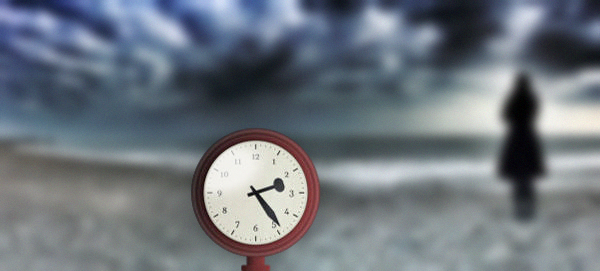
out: 2:24
